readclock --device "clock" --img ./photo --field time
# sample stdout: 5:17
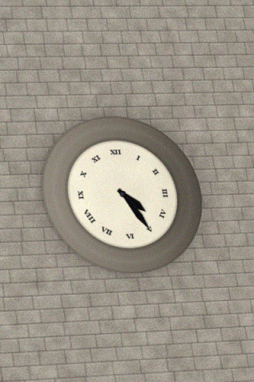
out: 4:25
